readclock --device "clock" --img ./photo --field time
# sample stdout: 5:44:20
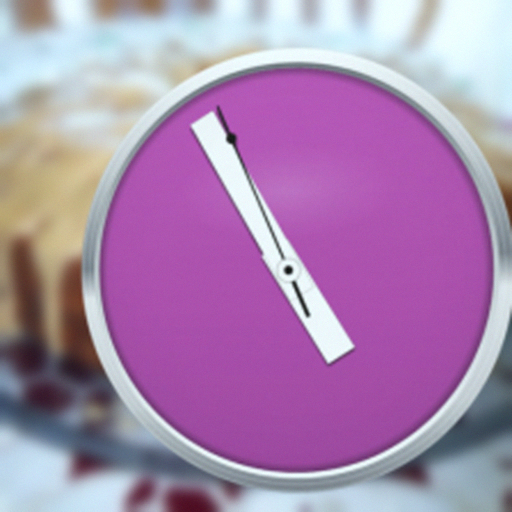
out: 4:54:56
